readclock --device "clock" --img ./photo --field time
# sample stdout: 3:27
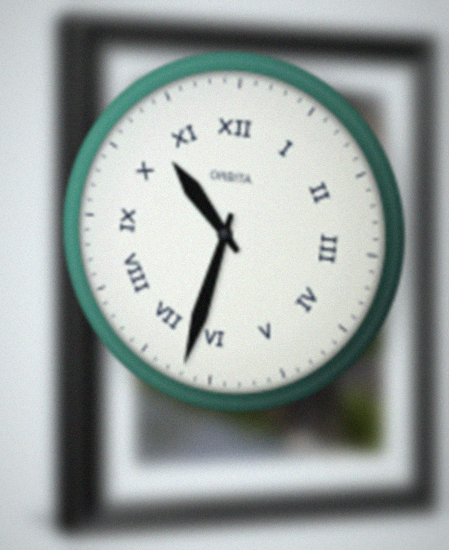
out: 10:32
